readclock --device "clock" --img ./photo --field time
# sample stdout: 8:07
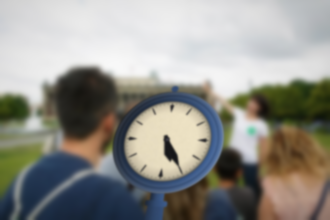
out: 5:25
